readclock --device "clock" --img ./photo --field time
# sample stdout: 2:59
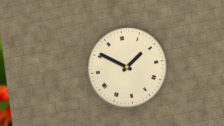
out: 1:51
